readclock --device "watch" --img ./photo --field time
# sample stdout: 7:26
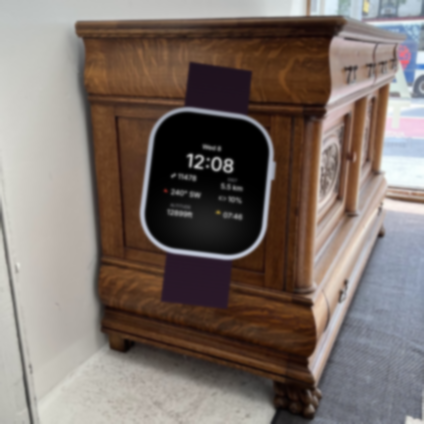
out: 12:08
